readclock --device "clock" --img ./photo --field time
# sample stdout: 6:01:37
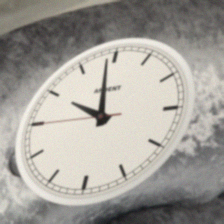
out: 9:58:45
